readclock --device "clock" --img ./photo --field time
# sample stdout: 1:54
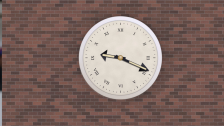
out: 9:19
